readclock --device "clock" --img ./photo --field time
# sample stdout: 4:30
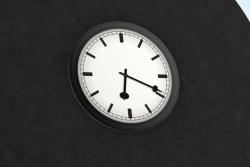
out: 6:19
